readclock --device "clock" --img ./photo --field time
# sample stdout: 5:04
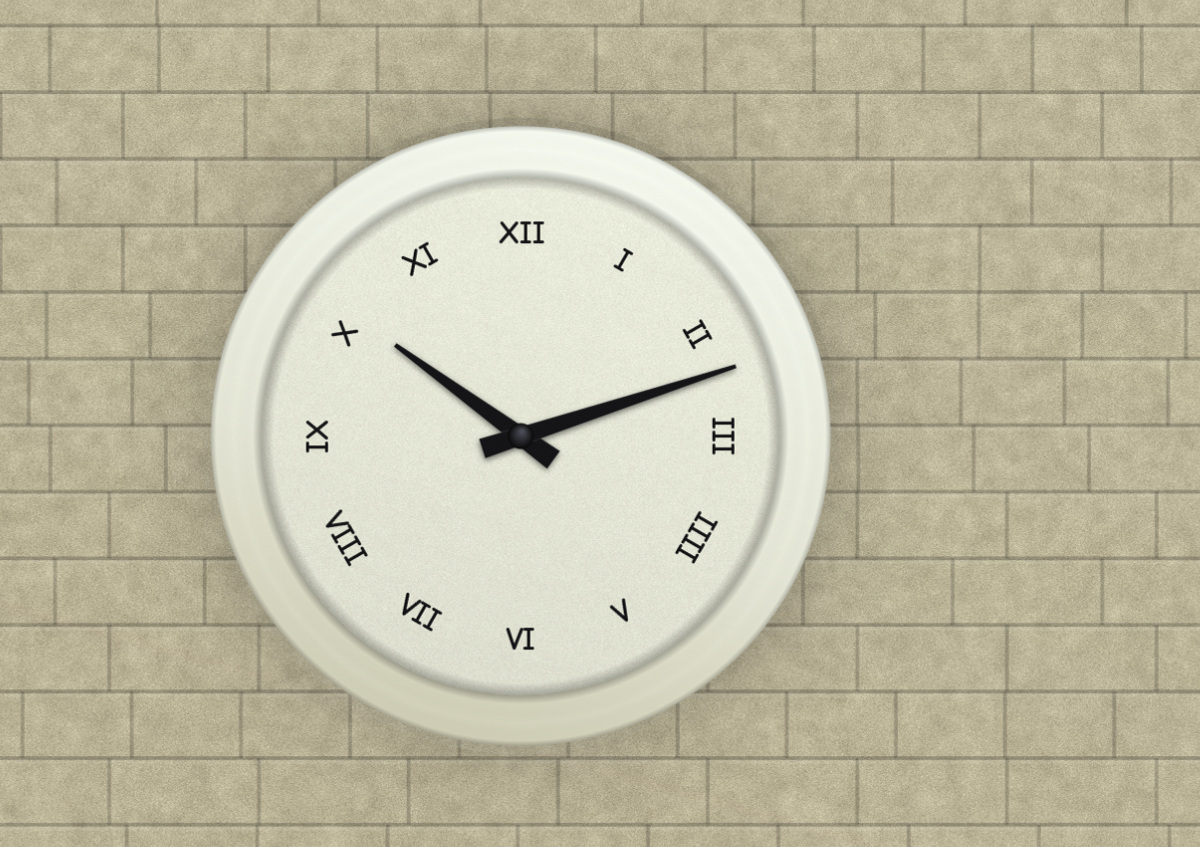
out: 10:12
